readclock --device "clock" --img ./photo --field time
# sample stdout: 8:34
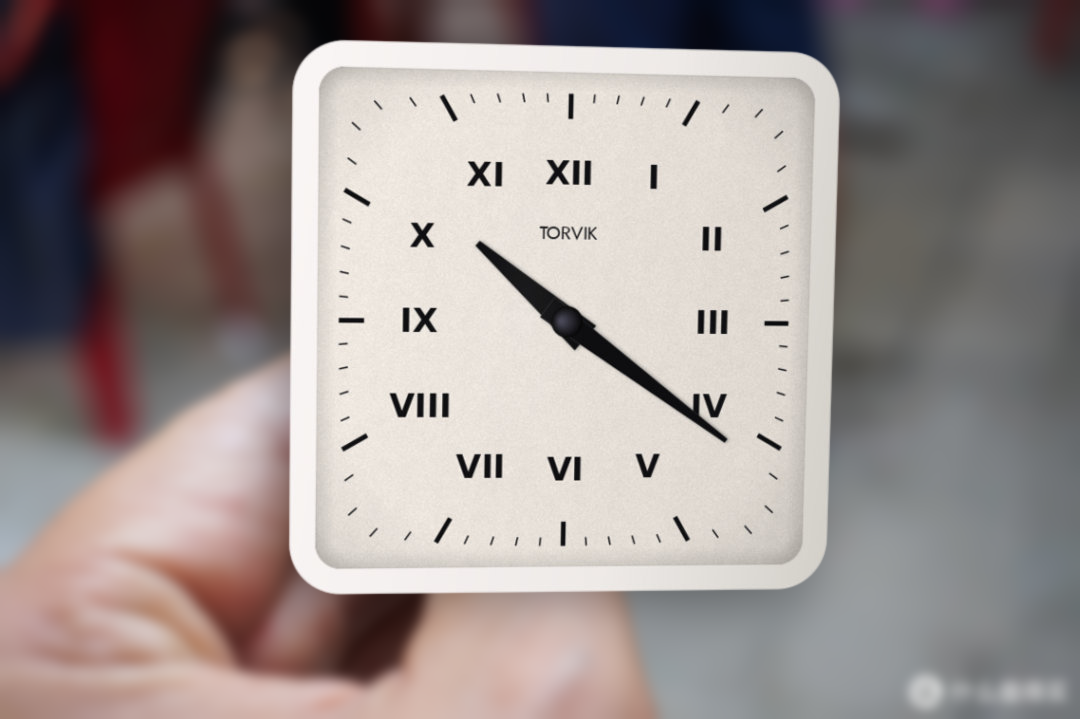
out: 10:21
